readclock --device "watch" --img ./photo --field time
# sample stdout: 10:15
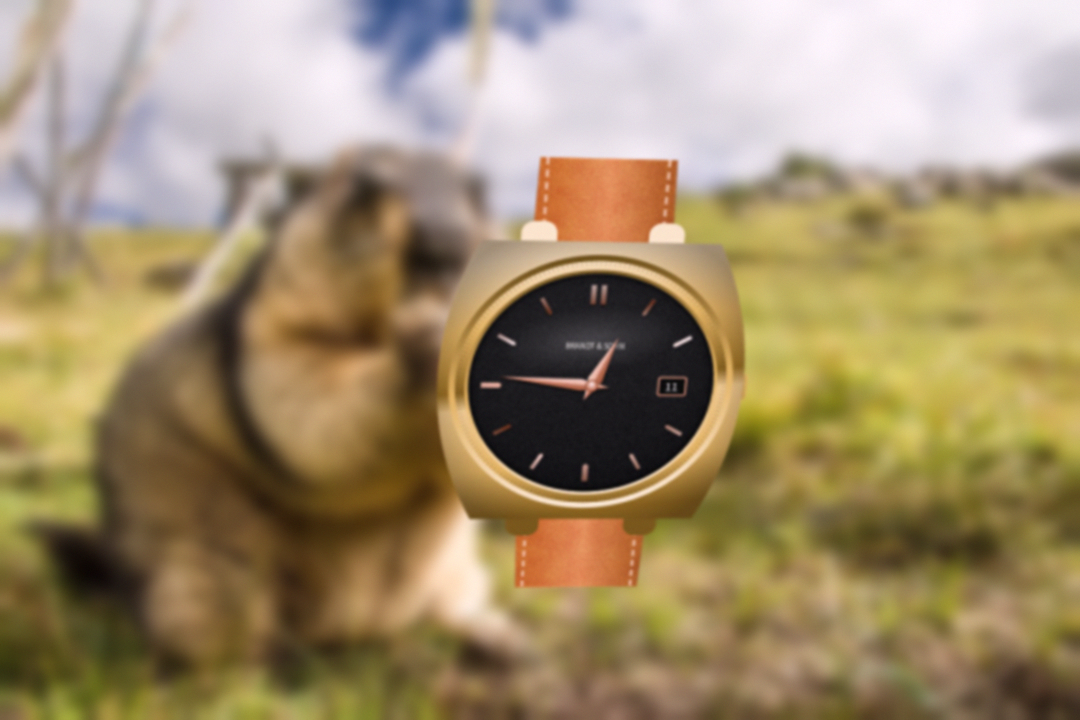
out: 12:46
